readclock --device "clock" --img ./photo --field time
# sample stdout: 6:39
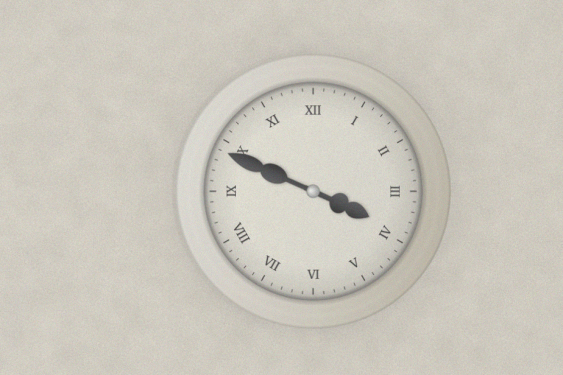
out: 3:49
